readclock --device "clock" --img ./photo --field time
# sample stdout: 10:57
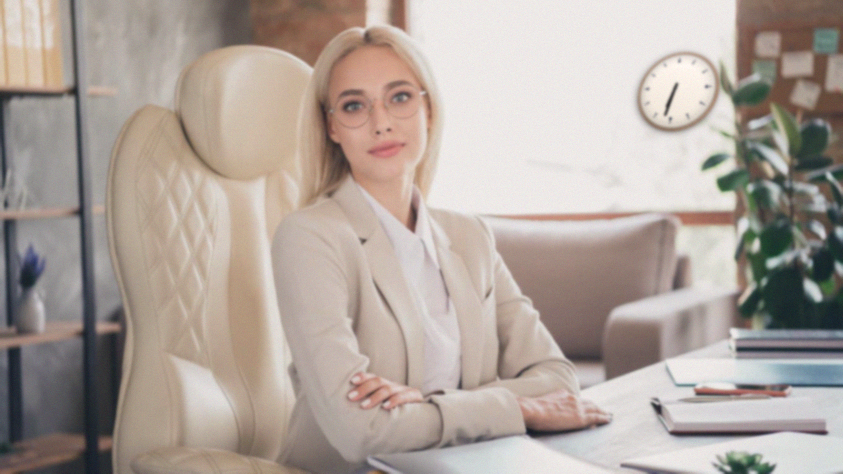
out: 6:32
